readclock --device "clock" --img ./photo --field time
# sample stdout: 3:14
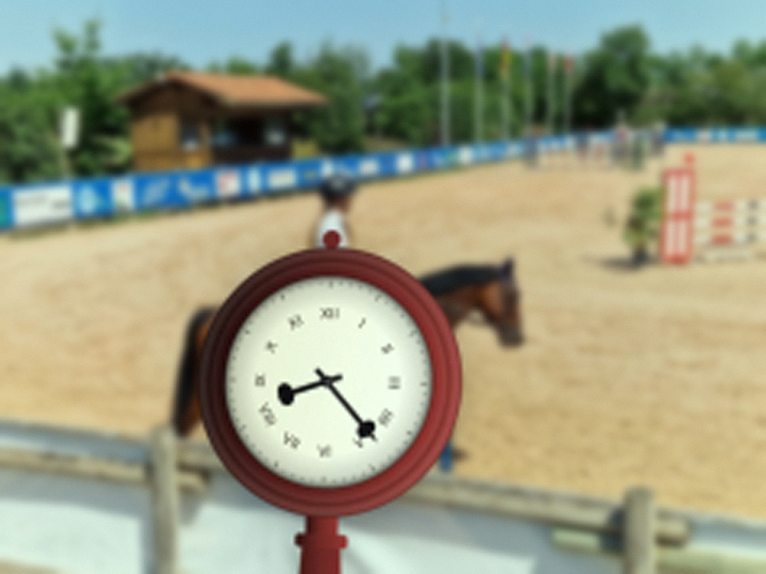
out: 8:23
